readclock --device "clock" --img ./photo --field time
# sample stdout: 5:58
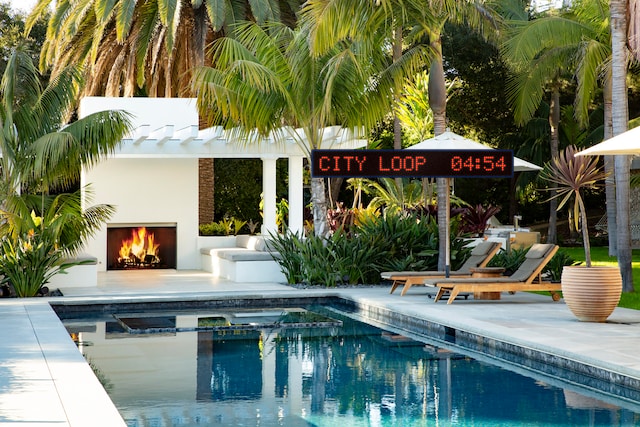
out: 4:54
